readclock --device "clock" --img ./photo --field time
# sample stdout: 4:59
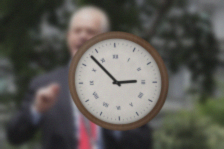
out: 2:53
